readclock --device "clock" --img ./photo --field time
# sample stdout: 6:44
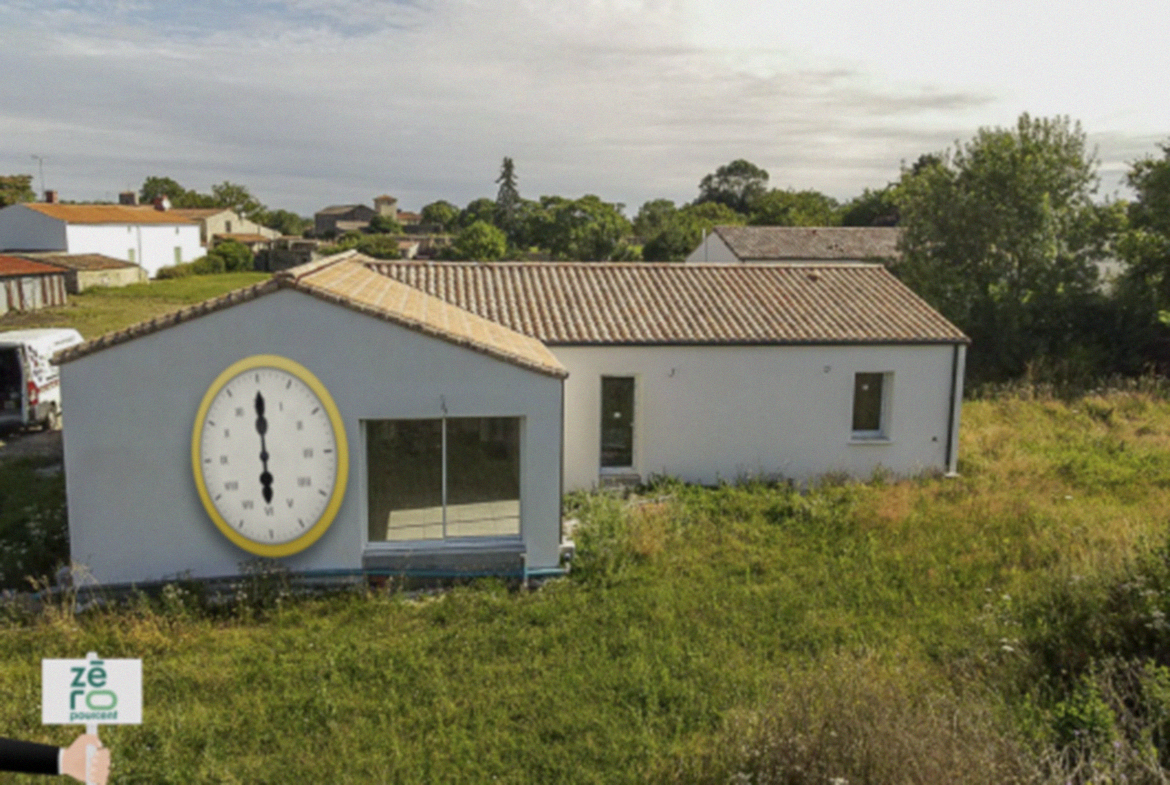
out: 6:00
